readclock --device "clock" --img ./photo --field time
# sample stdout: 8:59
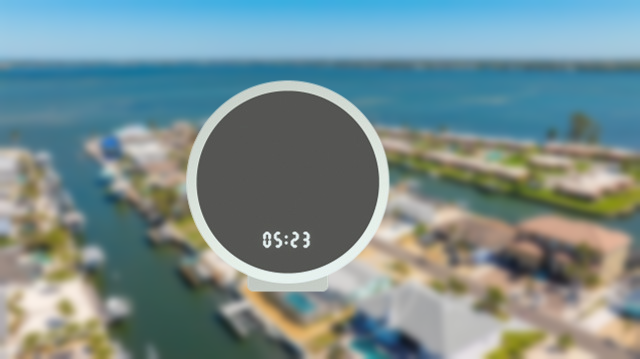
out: 5:23
